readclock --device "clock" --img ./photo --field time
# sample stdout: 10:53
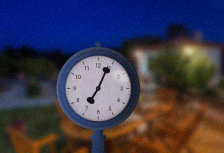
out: 7:04
